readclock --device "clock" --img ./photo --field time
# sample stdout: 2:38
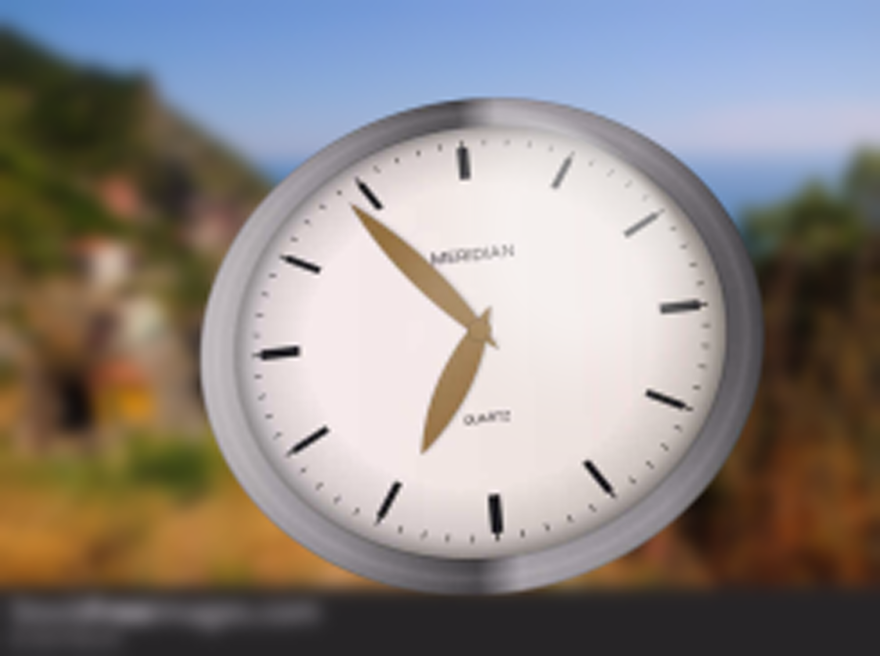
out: 6:54
